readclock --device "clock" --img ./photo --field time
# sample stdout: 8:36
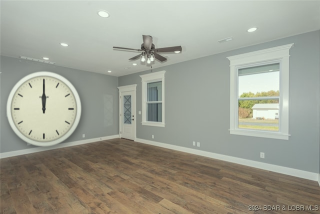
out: 12:00
